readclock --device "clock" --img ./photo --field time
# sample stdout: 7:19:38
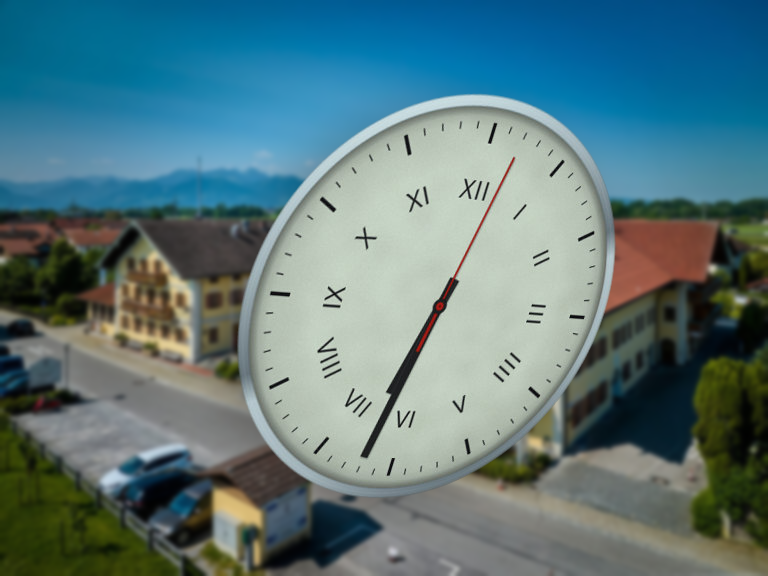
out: 6:32:02
